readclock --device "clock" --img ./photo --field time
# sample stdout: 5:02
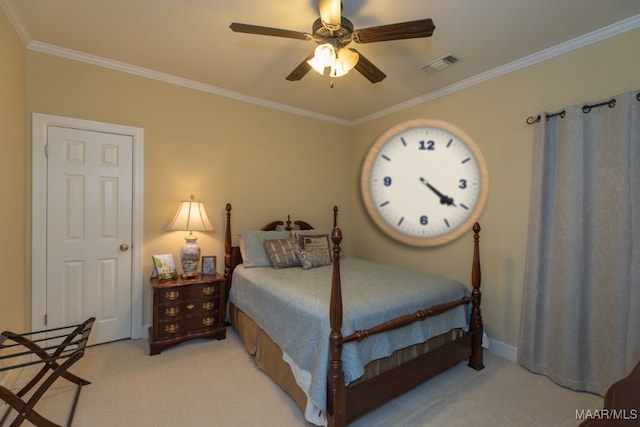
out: 4:21
